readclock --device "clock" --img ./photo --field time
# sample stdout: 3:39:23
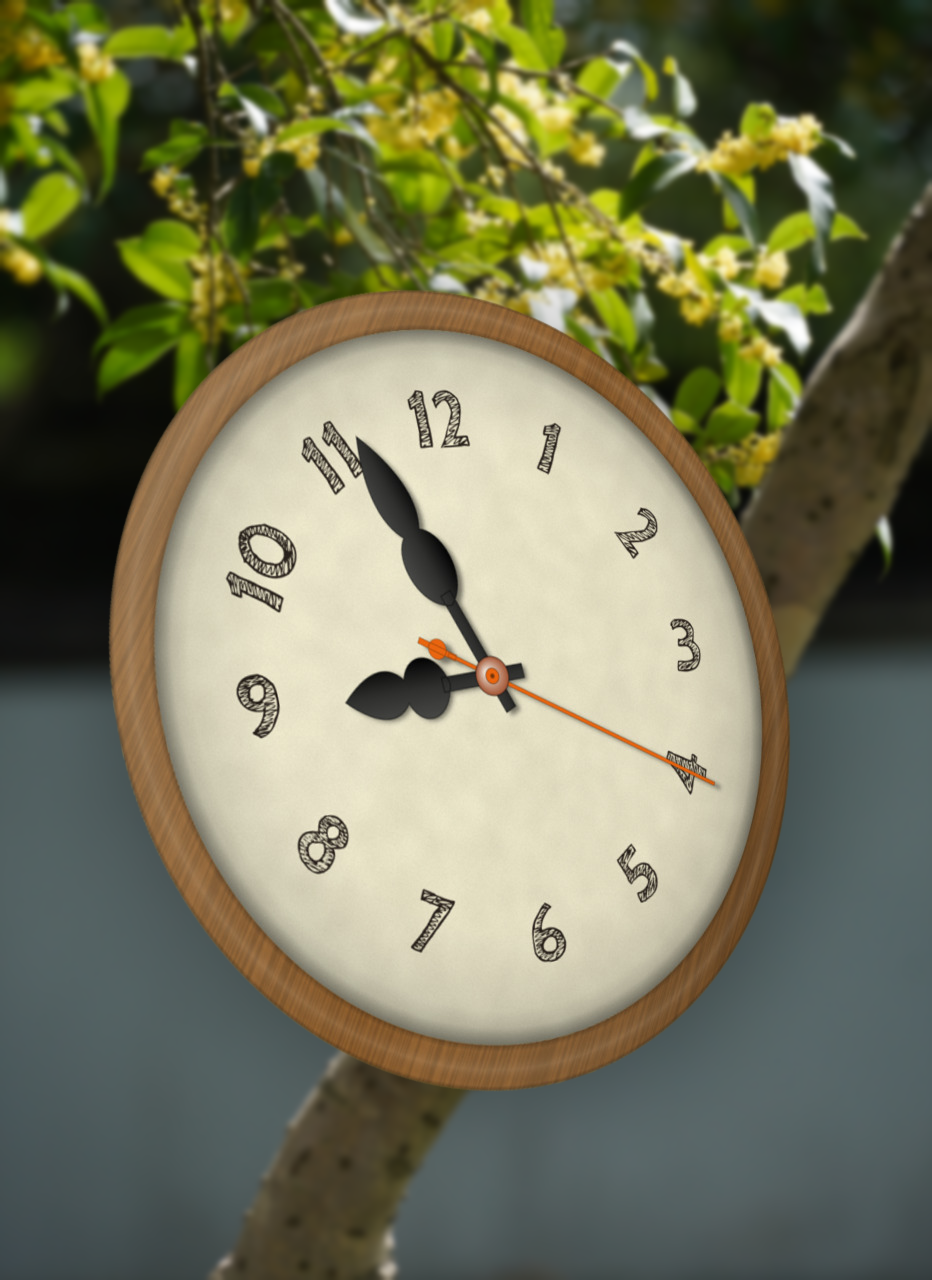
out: 8:56:20
